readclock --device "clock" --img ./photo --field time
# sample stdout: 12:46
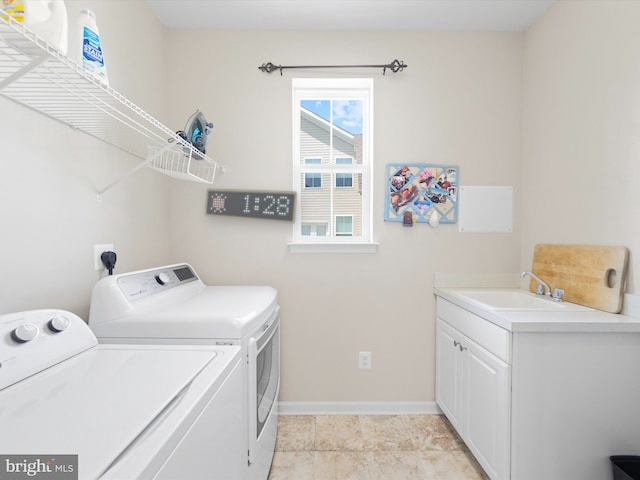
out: 1:28
